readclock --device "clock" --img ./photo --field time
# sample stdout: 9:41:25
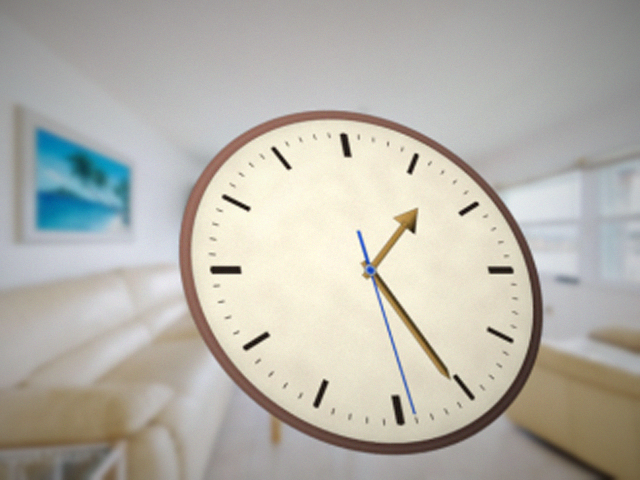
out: 1:25:29
